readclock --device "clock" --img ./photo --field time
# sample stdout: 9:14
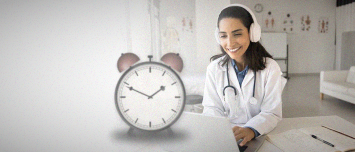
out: 1:49
